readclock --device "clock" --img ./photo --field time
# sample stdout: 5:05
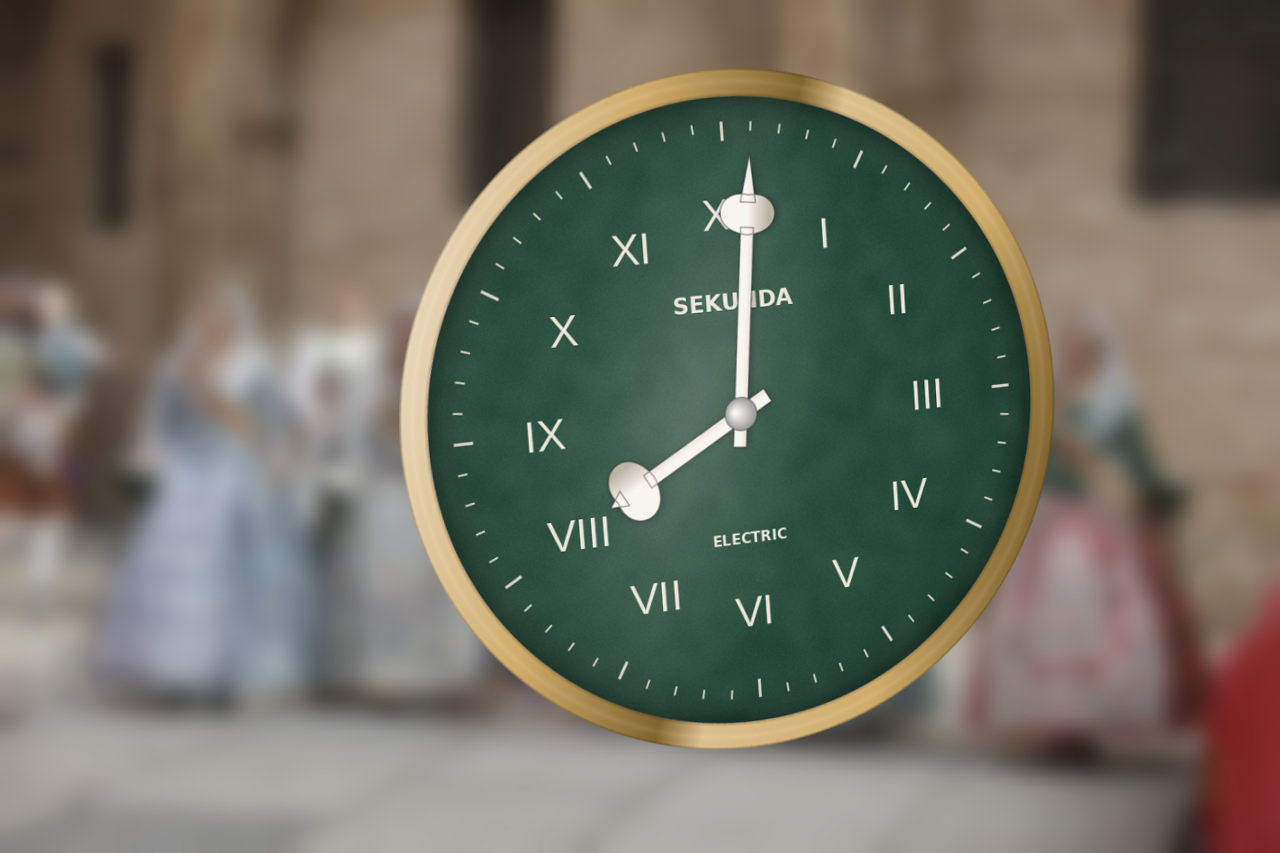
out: 8:01
